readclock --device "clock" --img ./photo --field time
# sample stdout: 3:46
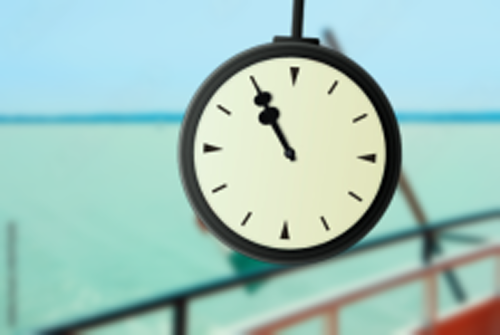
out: 10:55
